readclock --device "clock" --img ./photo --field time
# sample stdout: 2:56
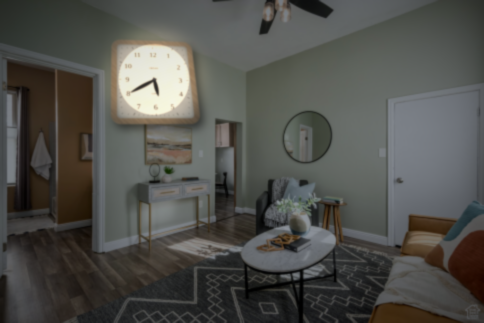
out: 5:40
